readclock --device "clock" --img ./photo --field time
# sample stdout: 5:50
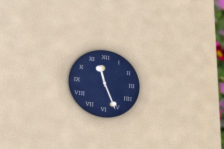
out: 11:26
